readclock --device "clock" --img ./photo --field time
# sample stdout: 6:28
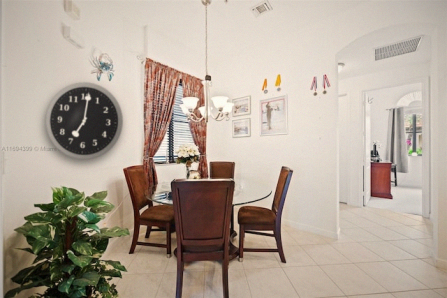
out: 7:01
